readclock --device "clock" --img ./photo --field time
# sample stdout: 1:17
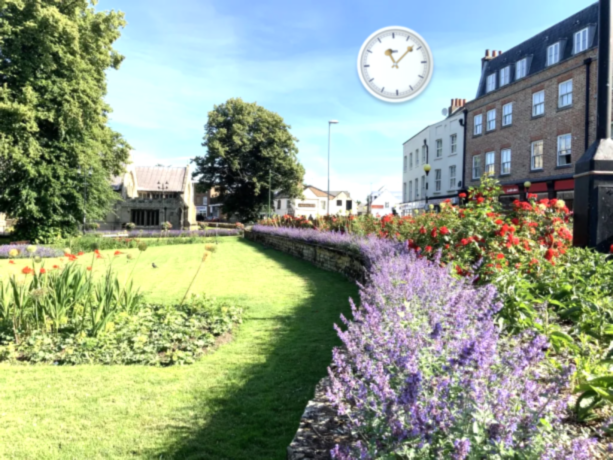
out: 11:08
